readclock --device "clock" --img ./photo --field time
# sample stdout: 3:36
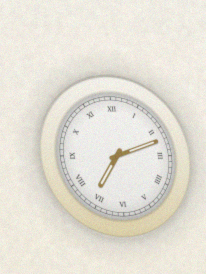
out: 7:12
